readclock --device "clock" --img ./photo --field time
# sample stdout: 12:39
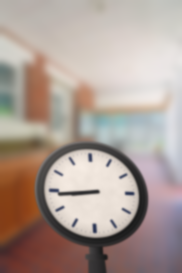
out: 8:44
